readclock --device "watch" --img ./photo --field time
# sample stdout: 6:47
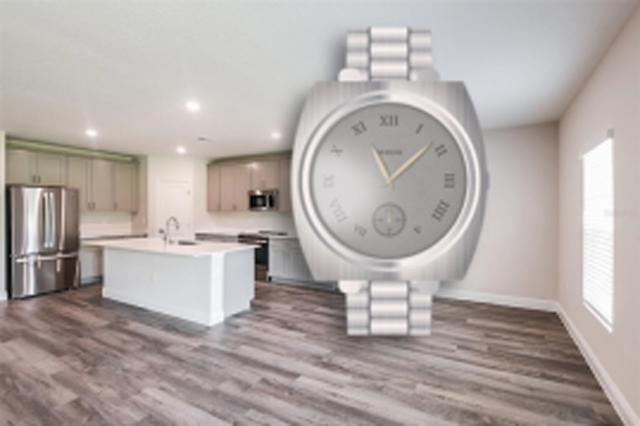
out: 11:08
